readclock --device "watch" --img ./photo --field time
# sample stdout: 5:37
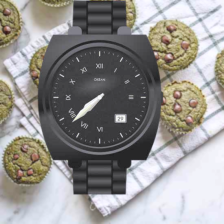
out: 7:38
